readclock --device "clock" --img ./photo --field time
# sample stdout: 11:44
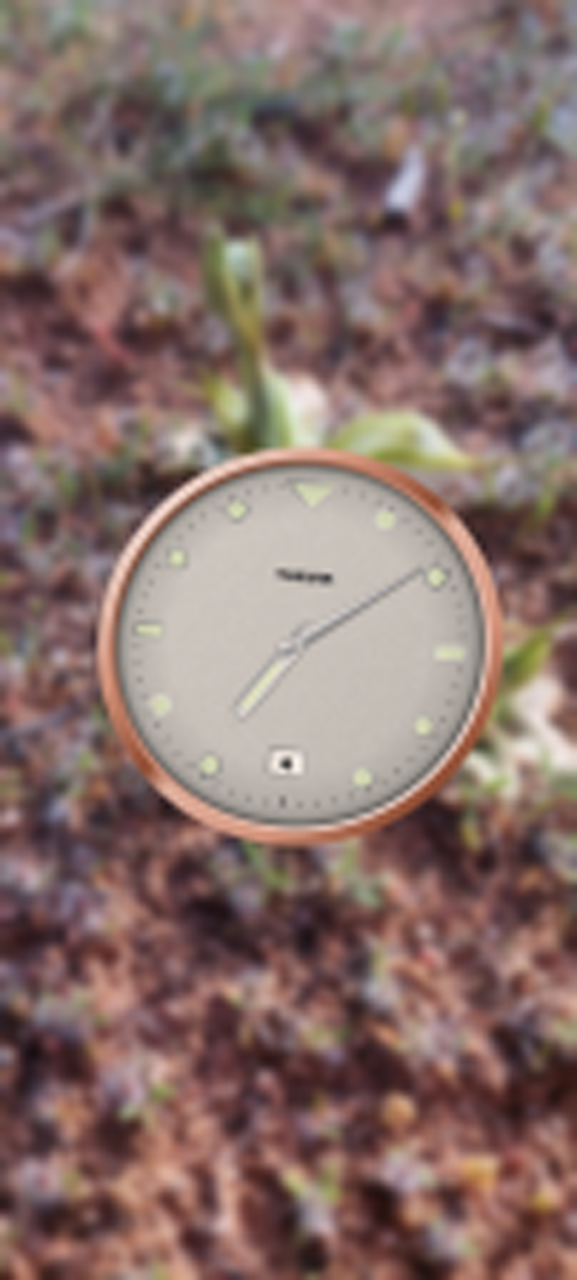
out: 7:09
